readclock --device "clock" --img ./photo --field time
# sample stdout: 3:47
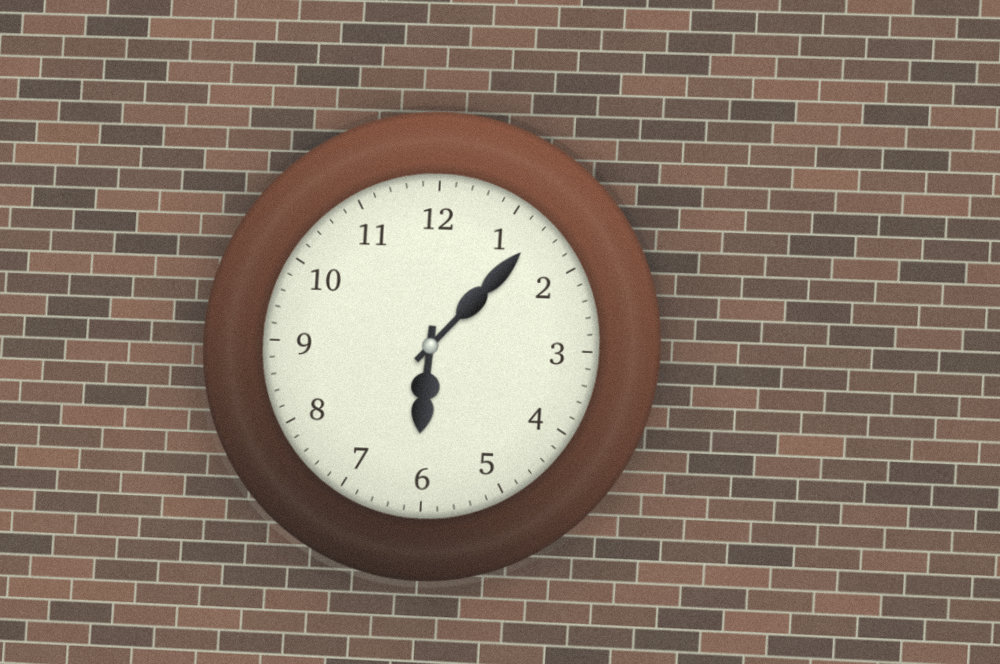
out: 6:07
